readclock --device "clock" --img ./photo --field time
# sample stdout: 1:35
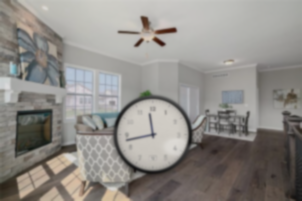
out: 11:43
